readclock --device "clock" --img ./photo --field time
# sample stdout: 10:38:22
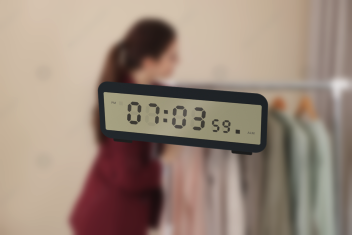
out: 7:03:59
